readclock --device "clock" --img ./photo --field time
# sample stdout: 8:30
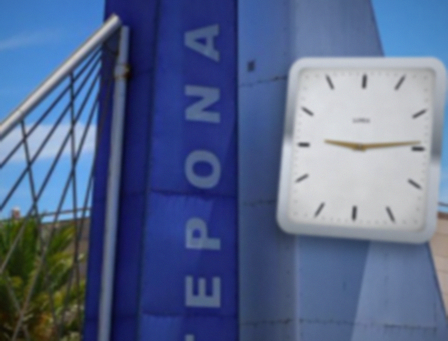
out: 9:14
